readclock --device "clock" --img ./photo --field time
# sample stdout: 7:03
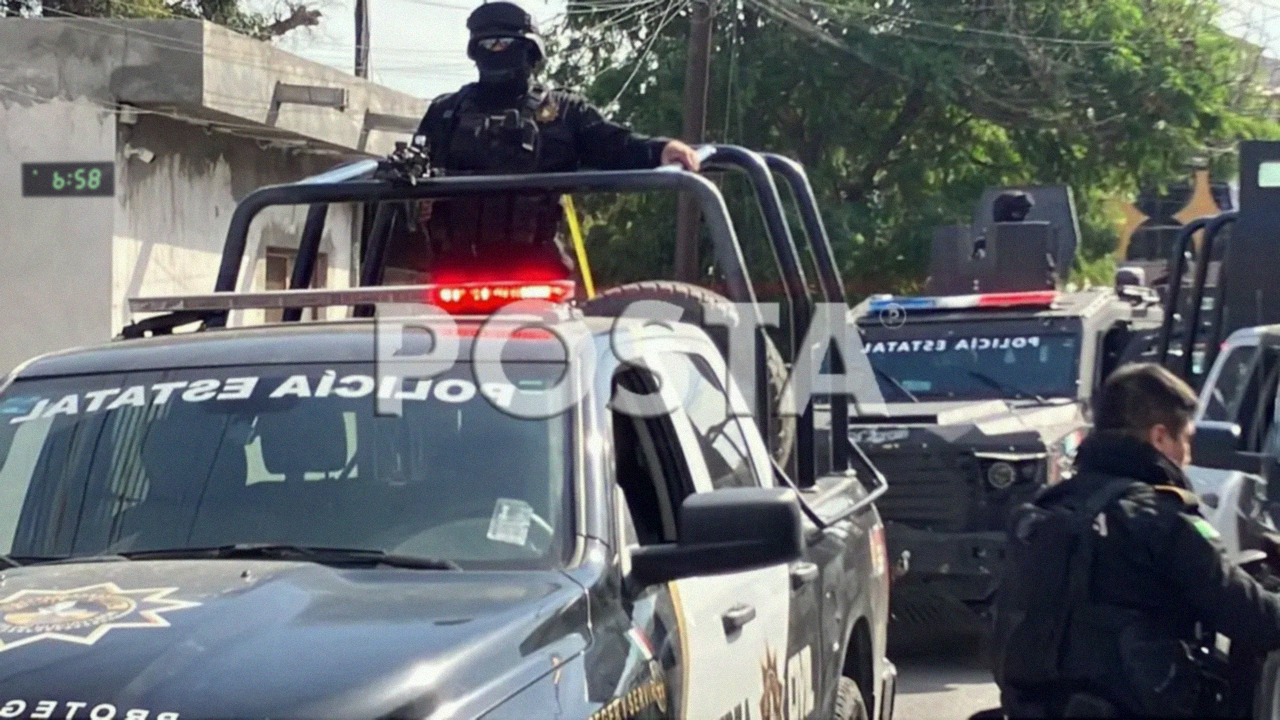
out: 6:58
